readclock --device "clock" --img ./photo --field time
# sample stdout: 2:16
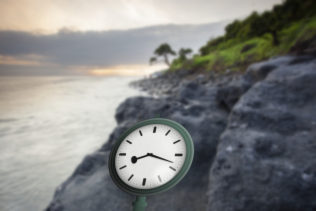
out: 8:18
